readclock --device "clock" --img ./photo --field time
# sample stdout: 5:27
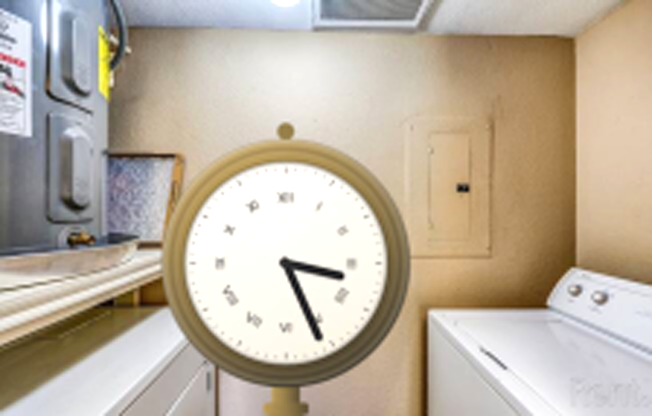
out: 3:26
